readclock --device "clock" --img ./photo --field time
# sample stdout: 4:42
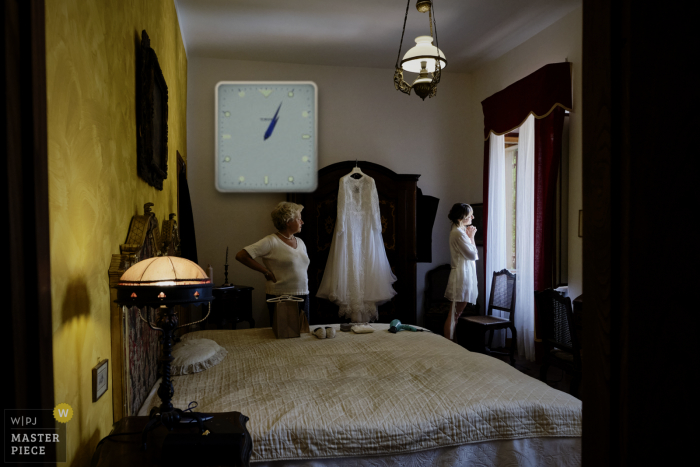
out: 1:04
